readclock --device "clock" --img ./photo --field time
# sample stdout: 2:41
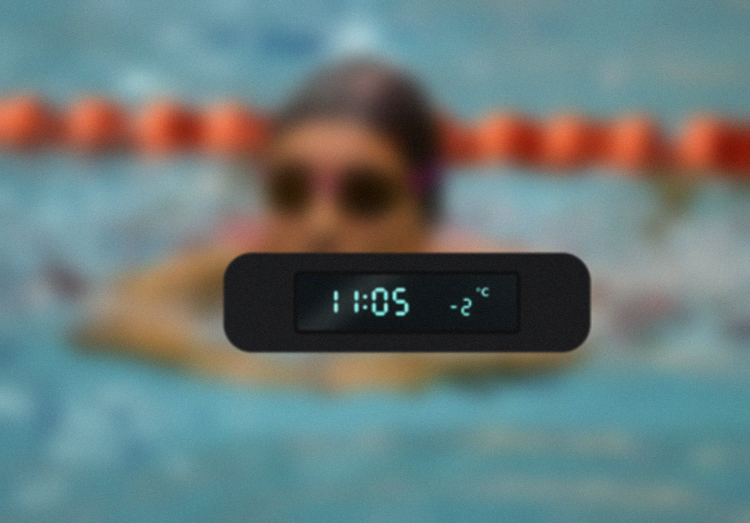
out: 11:05
